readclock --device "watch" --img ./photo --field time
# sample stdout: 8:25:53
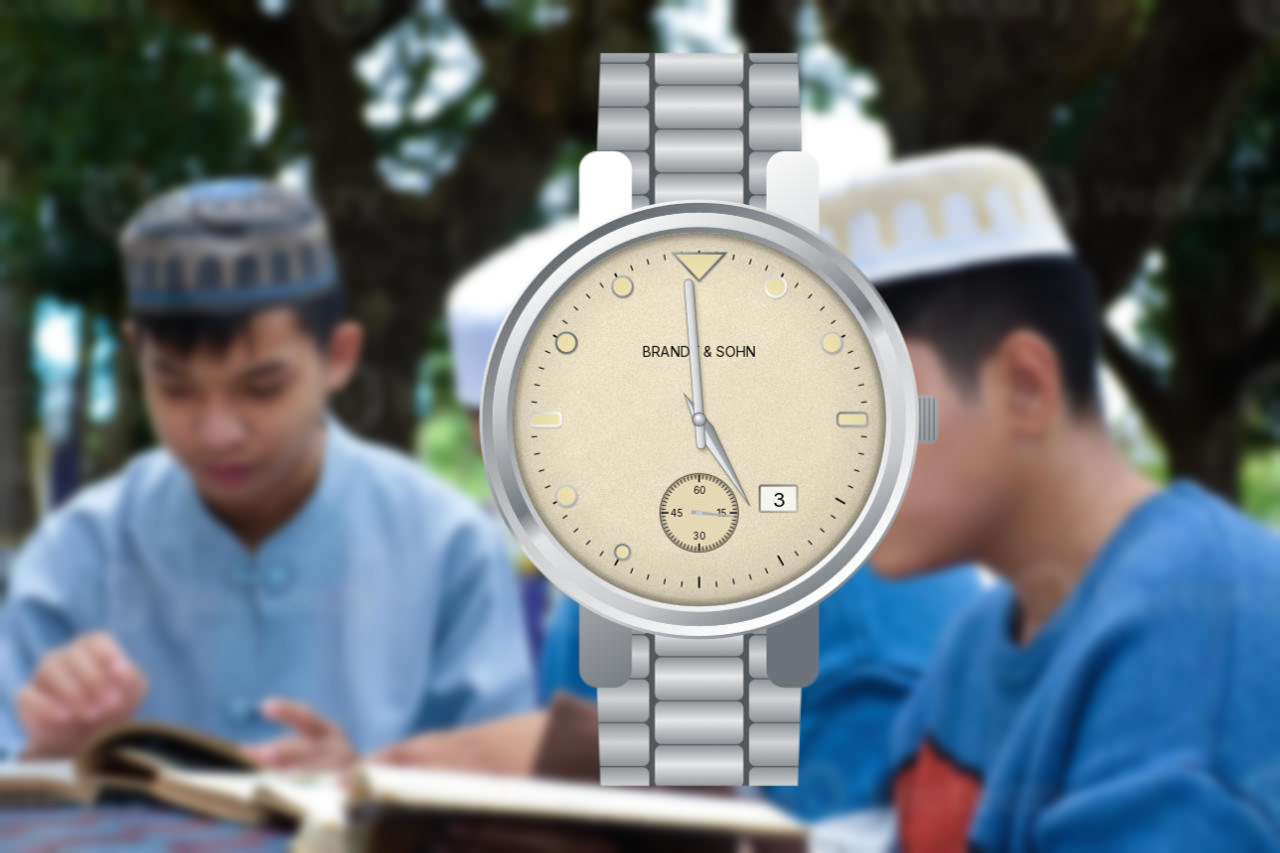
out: 4:59:16
